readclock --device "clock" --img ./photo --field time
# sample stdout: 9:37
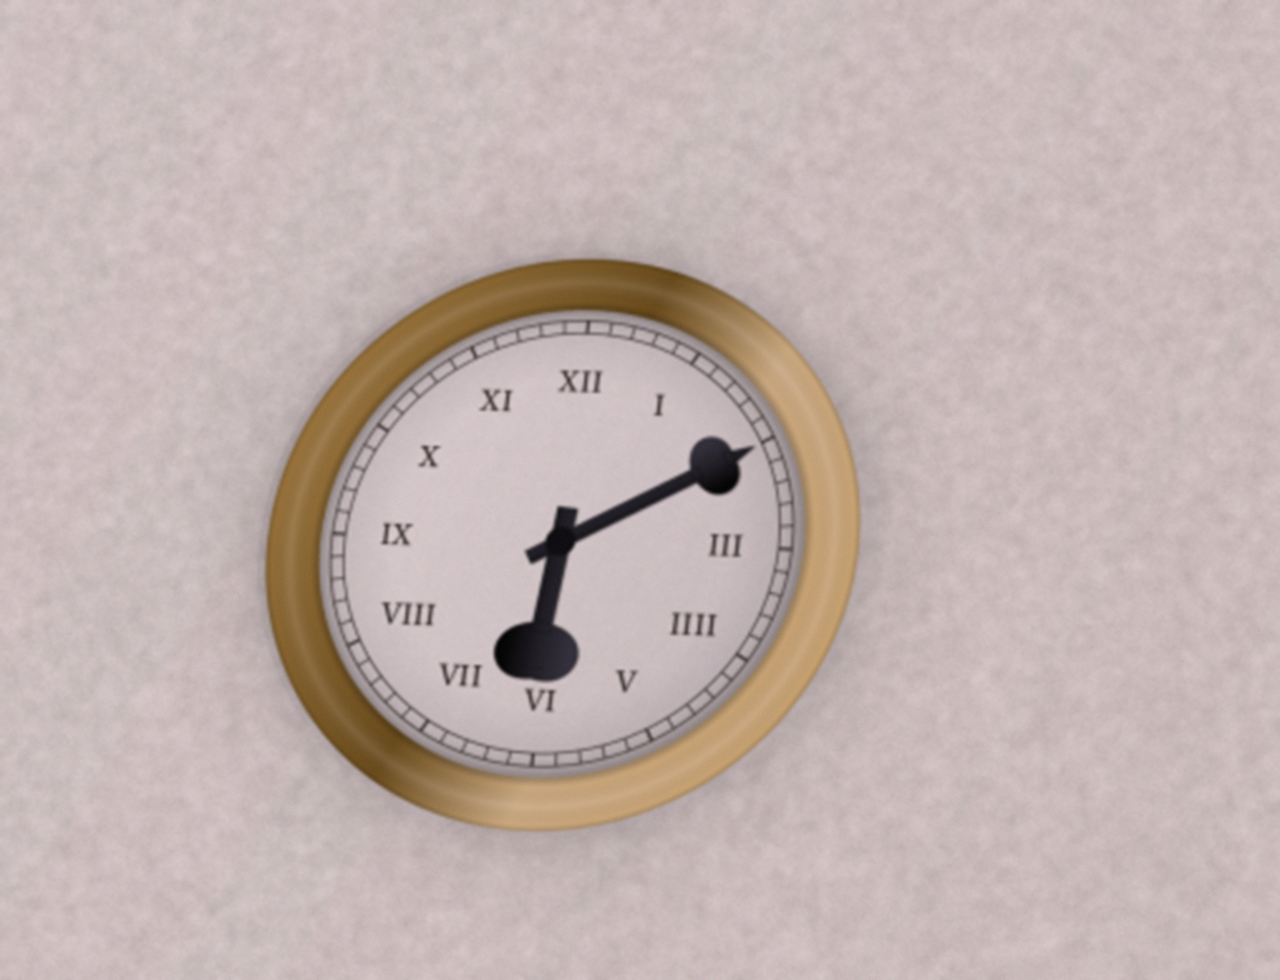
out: 6:10
